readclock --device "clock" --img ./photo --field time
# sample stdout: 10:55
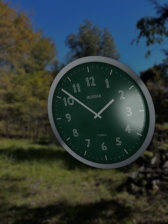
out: 1:52
